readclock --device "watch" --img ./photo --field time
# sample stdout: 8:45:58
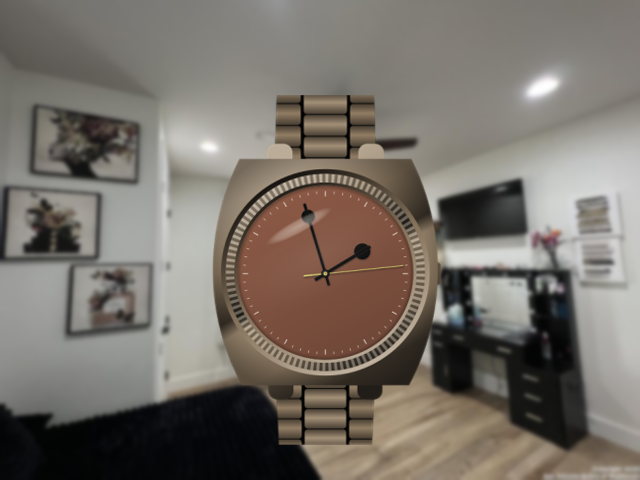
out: 1:57:14
